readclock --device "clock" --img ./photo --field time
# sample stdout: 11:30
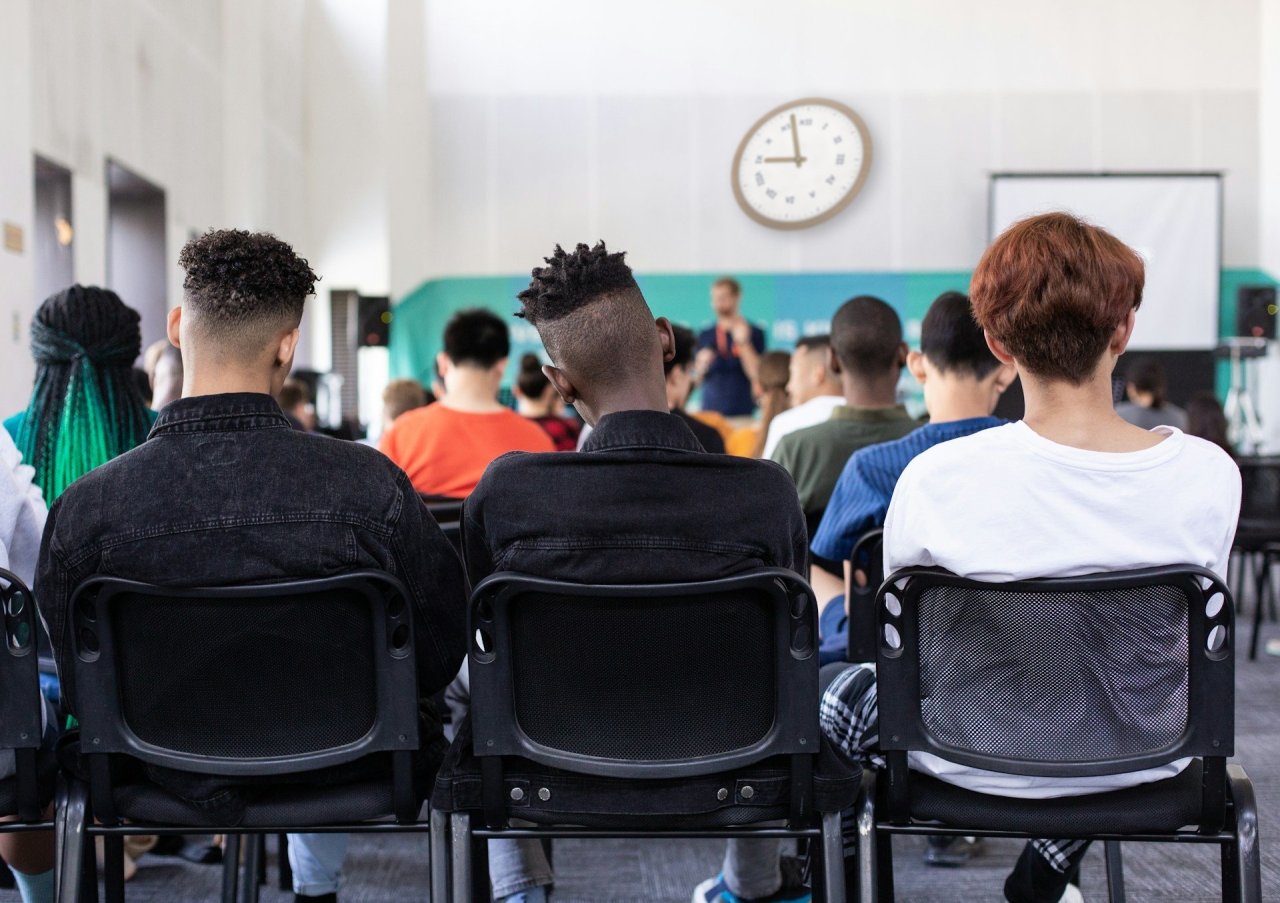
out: 8:57
